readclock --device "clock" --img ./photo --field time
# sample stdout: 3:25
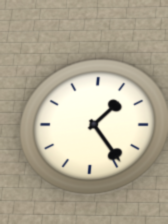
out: 1:24
